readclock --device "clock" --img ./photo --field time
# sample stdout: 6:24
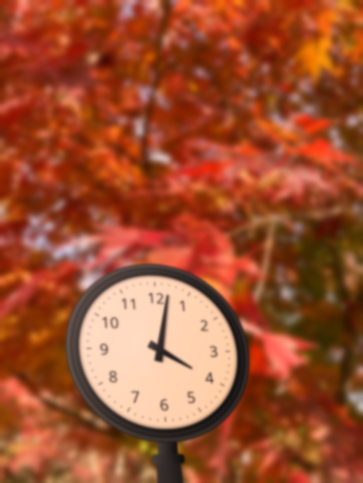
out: 4:02
